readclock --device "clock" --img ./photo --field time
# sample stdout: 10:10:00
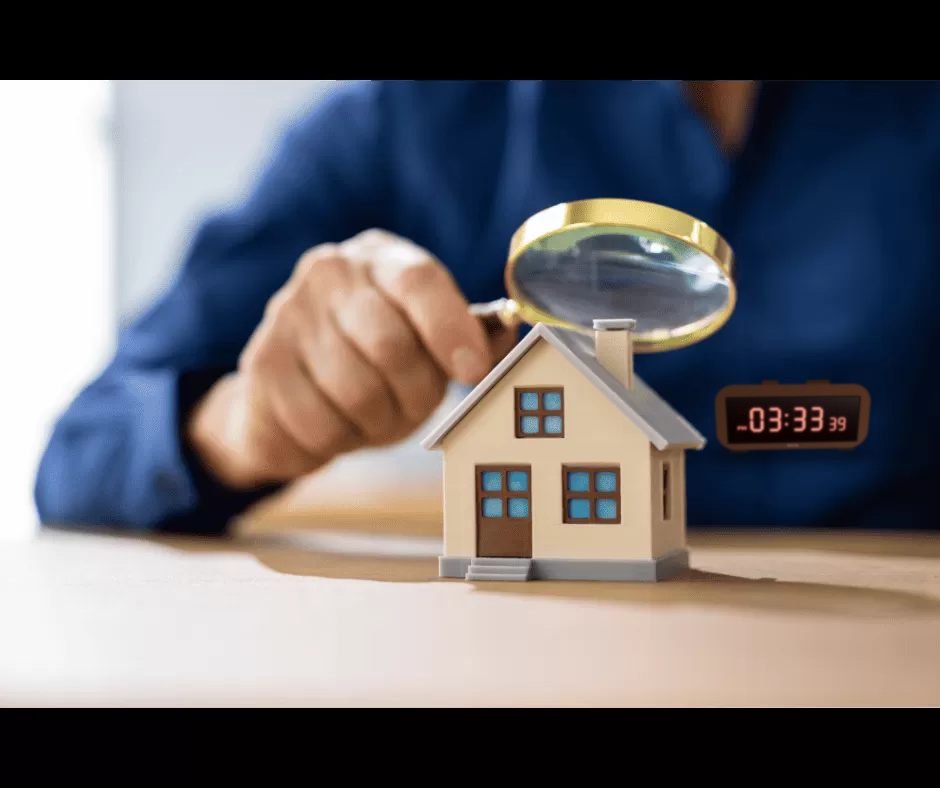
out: 3:33:39
